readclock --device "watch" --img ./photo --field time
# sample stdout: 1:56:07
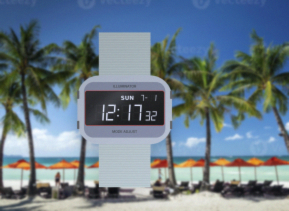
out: 12:17:32
